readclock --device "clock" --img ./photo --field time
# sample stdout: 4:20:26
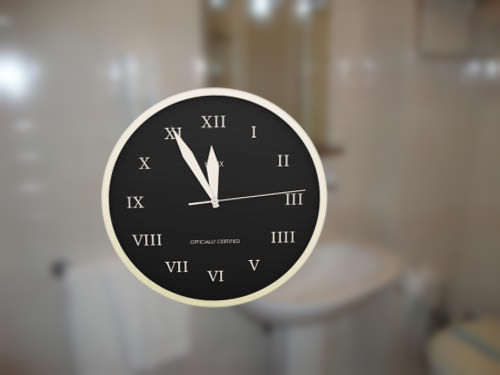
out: 11:55:14
